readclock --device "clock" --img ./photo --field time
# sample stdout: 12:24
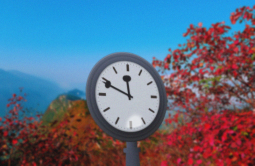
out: 11:49
